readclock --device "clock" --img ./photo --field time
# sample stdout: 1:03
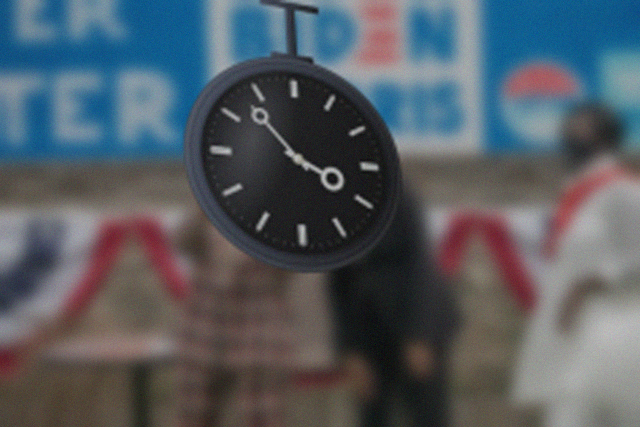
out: 3:53
